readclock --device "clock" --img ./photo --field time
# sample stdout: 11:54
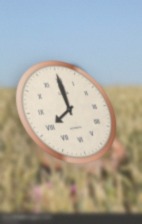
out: 8:00
